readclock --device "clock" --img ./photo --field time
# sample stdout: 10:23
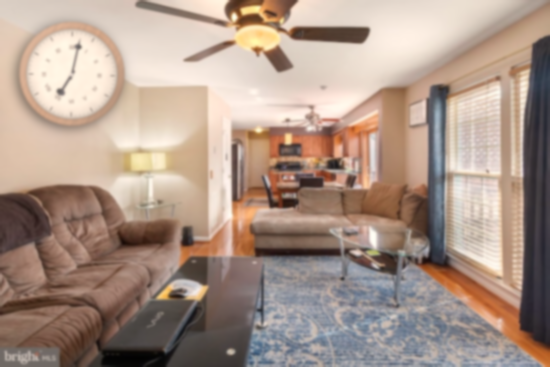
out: 7:02
